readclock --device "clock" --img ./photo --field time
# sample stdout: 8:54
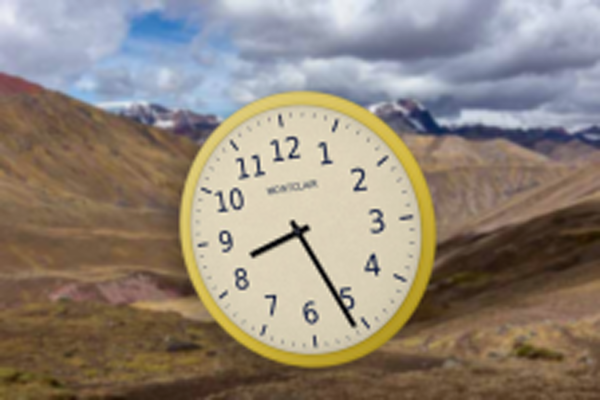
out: 8:26
